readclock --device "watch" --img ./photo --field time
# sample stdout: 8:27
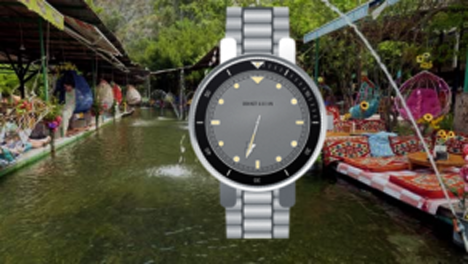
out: 6:33
